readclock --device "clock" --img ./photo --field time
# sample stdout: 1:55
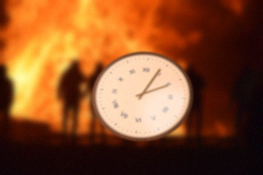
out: 2:04
